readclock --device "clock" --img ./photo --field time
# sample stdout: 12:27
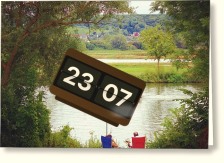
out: 23:07
